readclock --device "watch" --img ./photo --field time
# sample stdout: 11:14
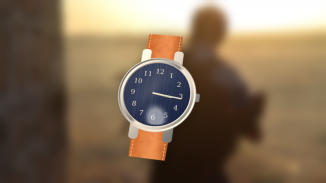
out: 3:16
